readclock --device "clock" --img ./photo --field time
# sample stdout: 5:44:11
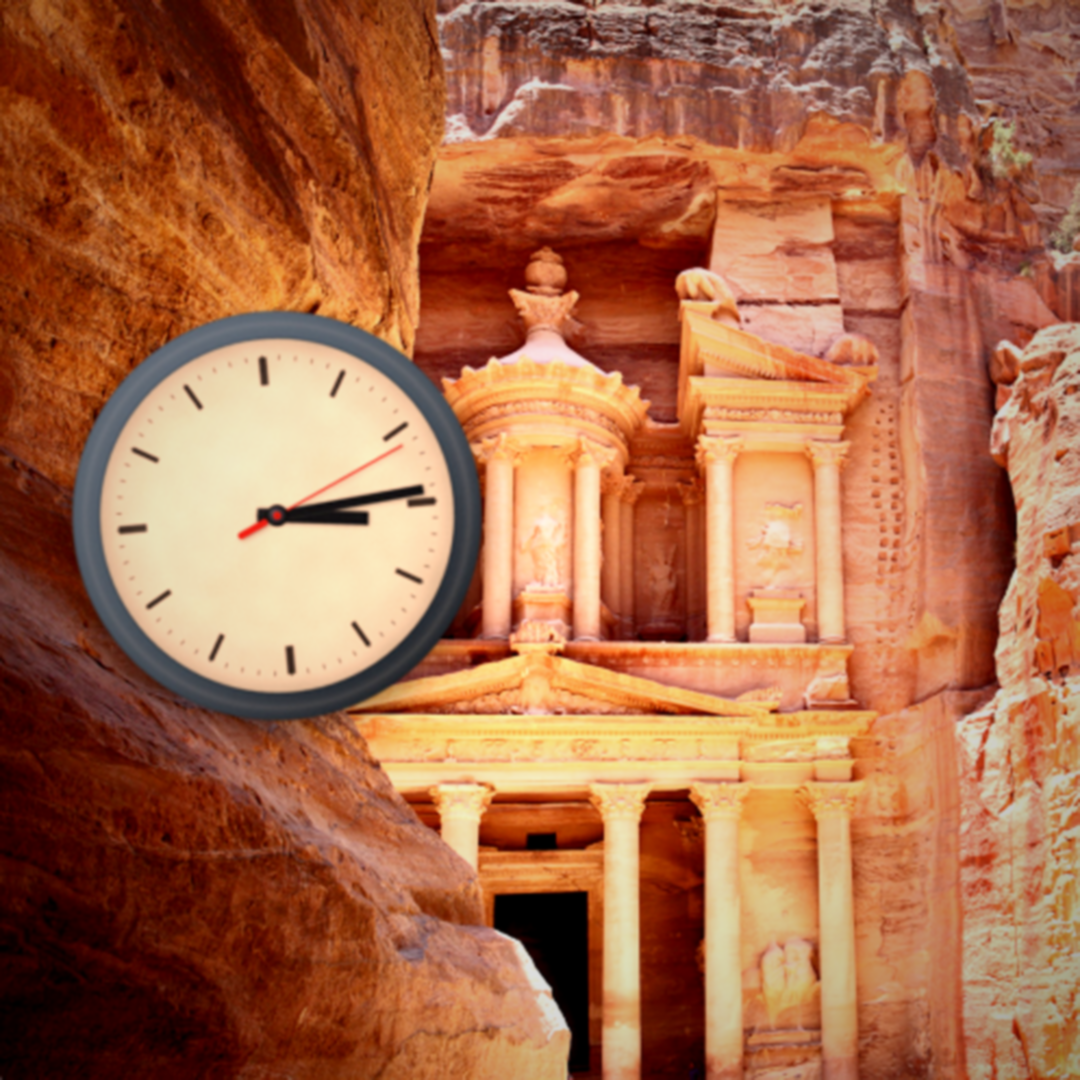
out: 3:14:11
